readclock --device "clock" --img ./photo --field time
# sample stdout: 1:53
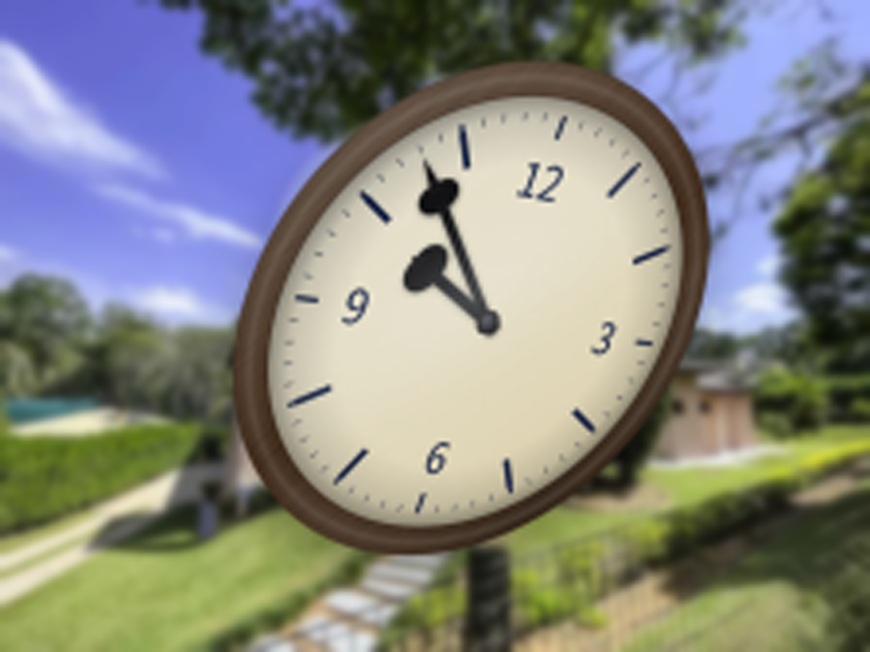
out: 9:53
